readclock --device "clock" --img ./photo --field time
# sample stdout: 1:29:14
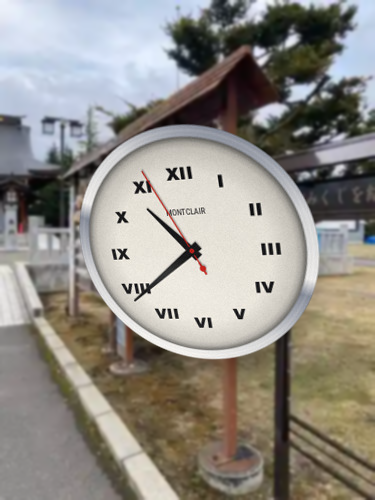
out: 10:38:56
